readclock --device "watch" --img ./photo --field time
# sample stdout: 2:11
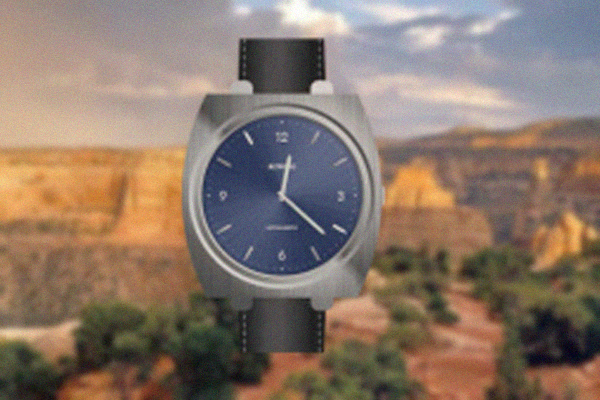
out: 12:22
